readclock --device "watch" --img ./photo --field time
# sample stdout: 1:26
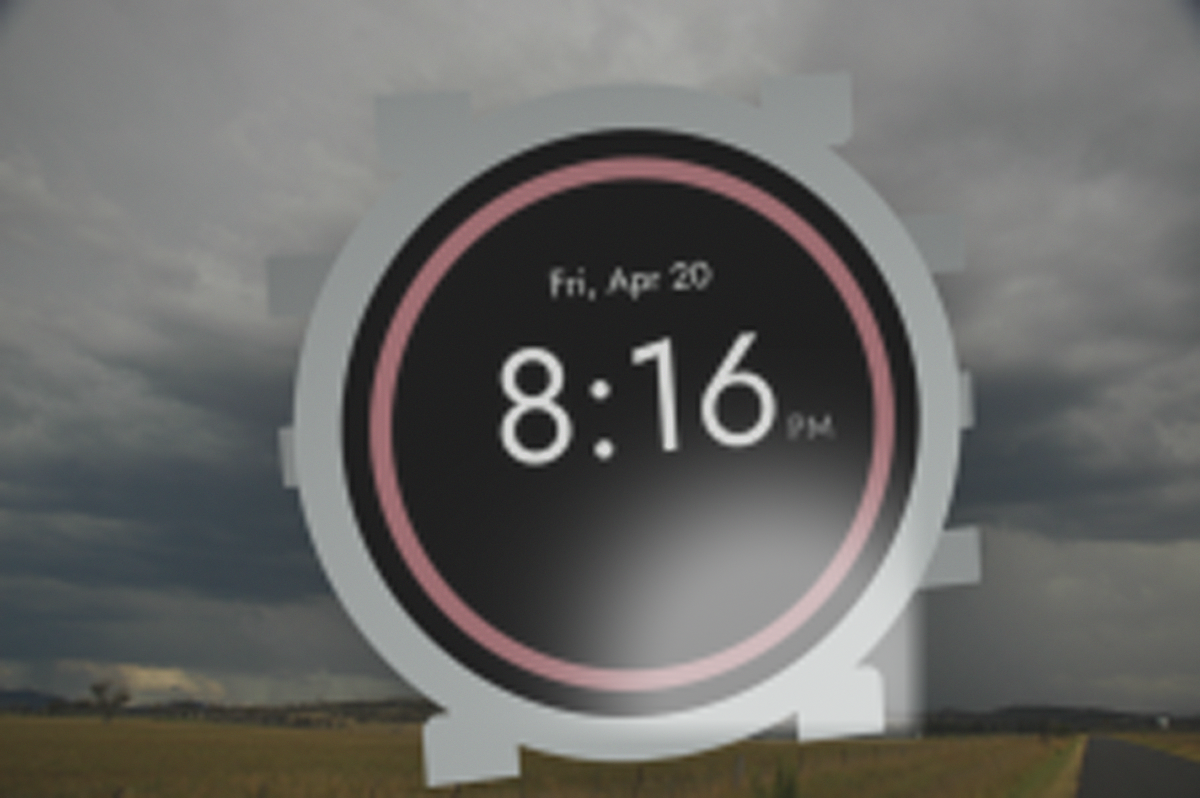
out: 8:16
